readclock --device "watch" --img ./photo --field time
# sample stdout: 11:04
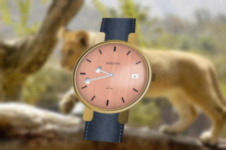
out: 9:42
